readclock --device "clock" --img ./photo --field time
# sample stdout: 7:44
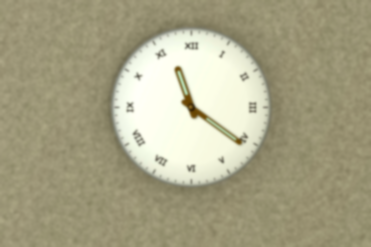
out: 11:21
